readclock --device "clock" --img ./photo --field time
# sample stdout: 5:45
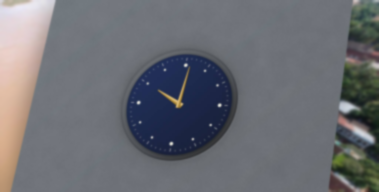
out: 10:01
